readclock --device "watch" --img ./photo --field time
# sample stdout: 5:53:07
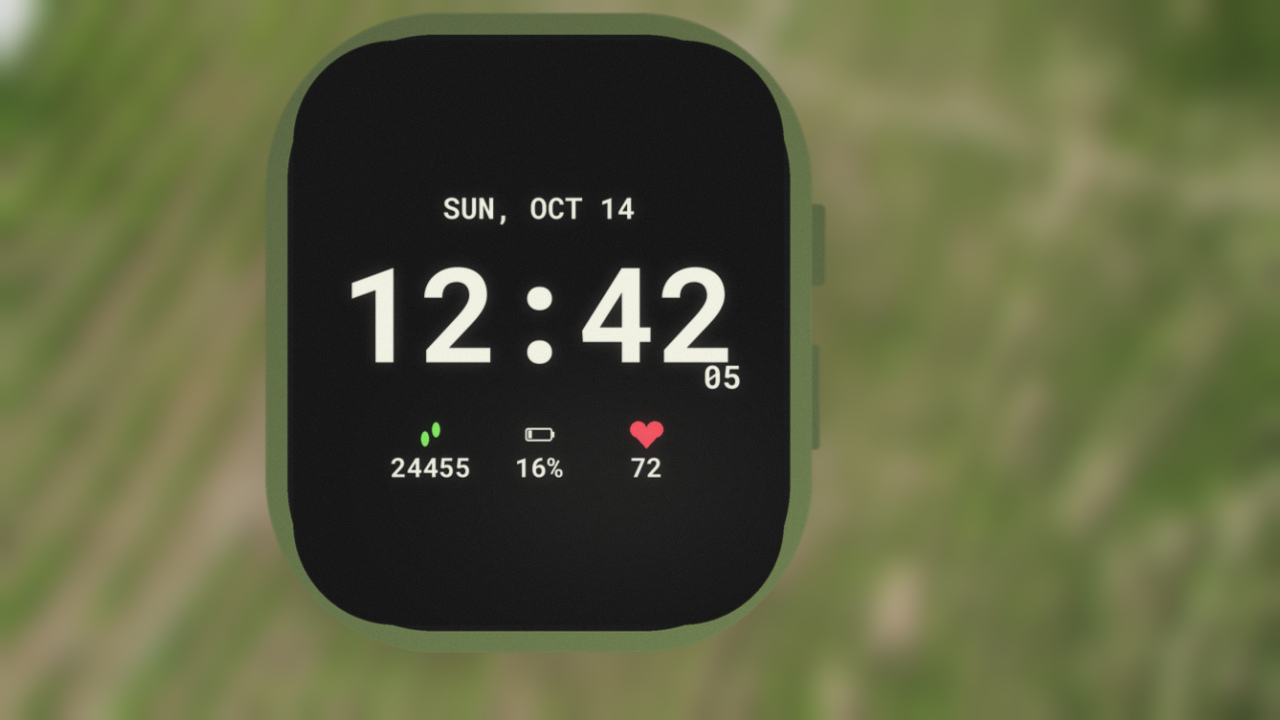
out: 12:42:05
